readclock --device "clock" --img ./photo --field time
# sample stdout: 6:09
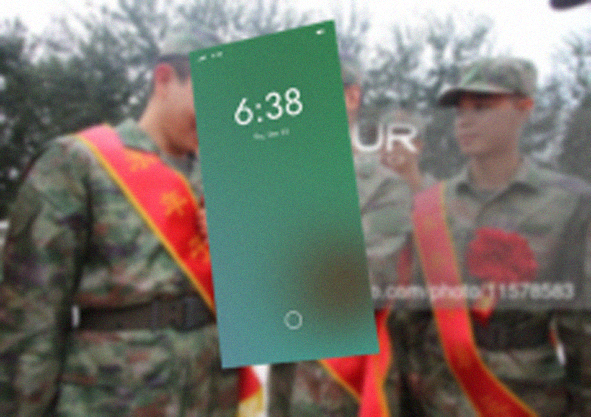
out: 6:38
